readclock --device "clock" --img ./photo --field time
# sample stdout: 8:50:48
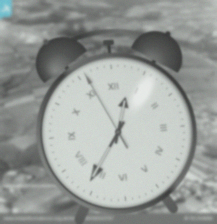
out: 12:35:56
